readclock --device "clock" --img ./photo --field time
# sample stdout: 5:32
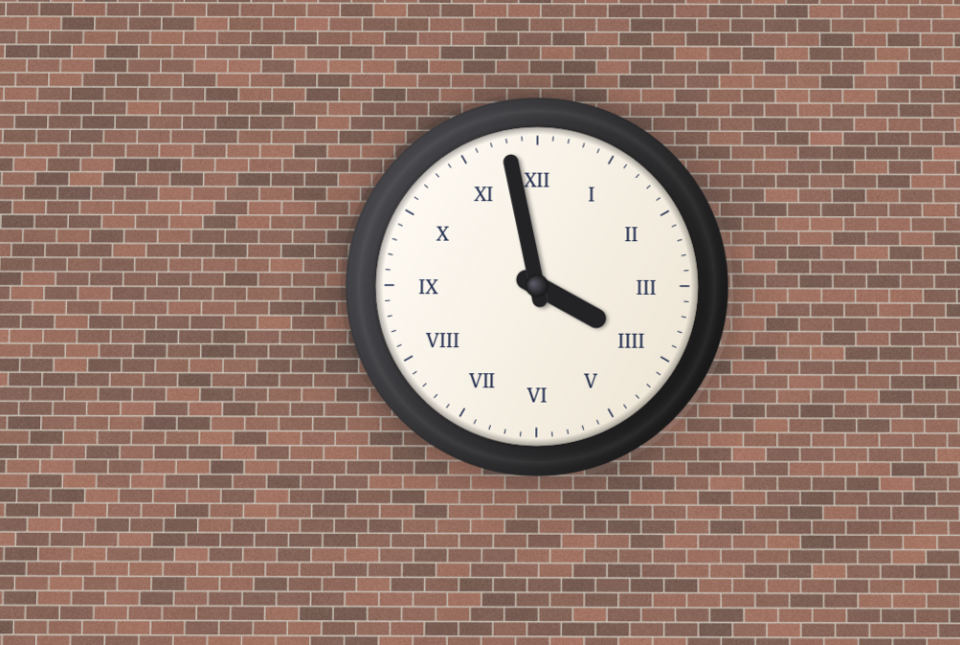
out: 3:58
